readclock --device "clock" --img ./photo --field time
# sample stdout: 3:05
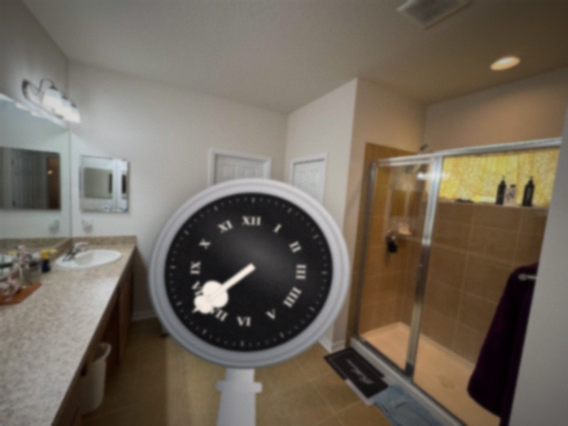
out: 7:38
